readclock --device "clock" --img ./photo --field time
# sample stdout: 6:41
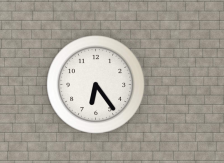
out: 6:24
